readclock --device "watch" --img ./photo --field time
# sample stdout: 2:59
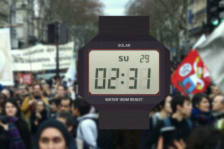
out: 2:31
